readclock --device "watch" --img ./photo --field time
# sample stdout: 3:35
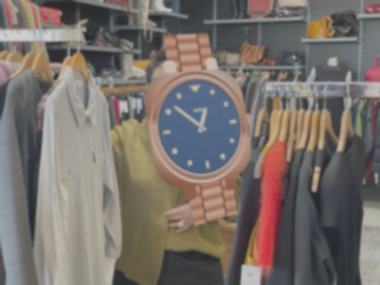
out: 12:52
